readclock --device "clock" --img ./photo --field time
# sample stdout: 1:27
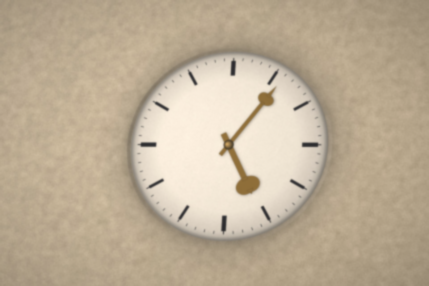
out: 5:06
